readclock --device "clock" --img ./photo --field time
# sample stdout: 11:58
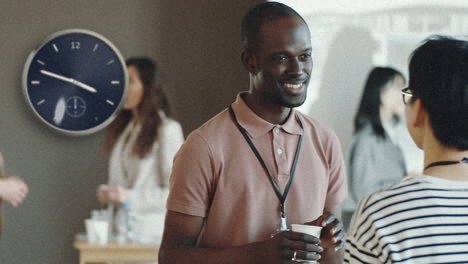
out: 3:48
